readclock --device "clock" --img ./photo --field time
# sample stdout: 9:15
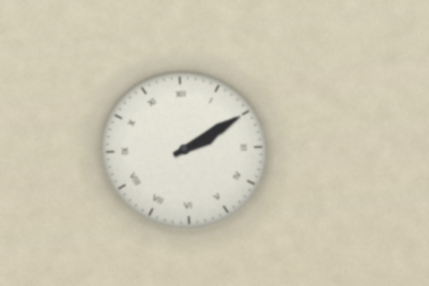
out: 2:10
